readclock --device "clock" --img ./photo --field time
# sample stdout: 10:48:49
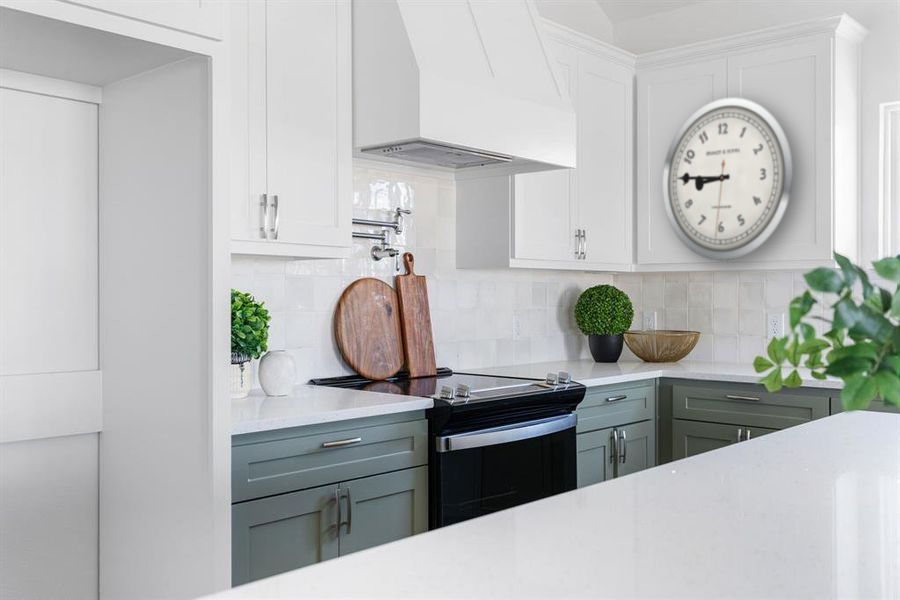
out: 8:45:31
